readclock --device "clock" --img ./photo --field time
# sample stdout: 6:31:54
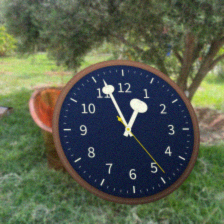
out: 12:56:24
